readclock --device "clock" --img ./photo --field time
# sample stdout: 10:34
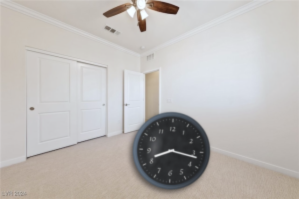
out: 8:17
